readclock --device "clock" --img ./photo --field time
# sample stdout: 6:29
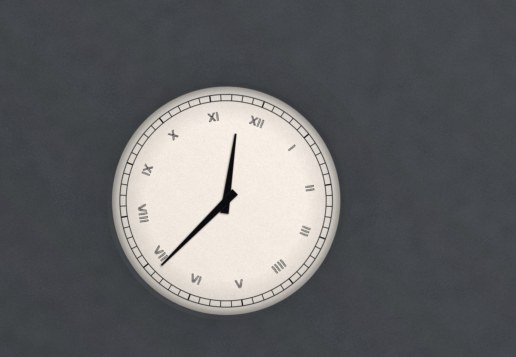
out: 11:34
